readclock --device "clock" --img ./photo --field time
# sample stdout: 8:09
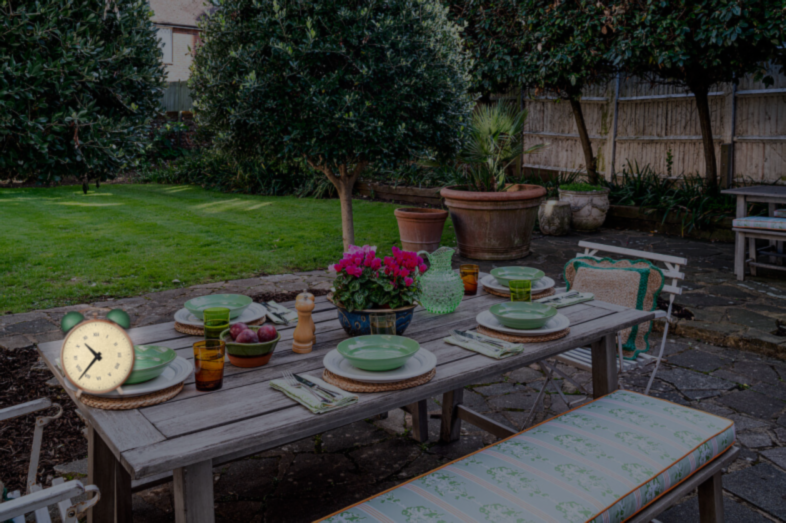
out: 10:37
